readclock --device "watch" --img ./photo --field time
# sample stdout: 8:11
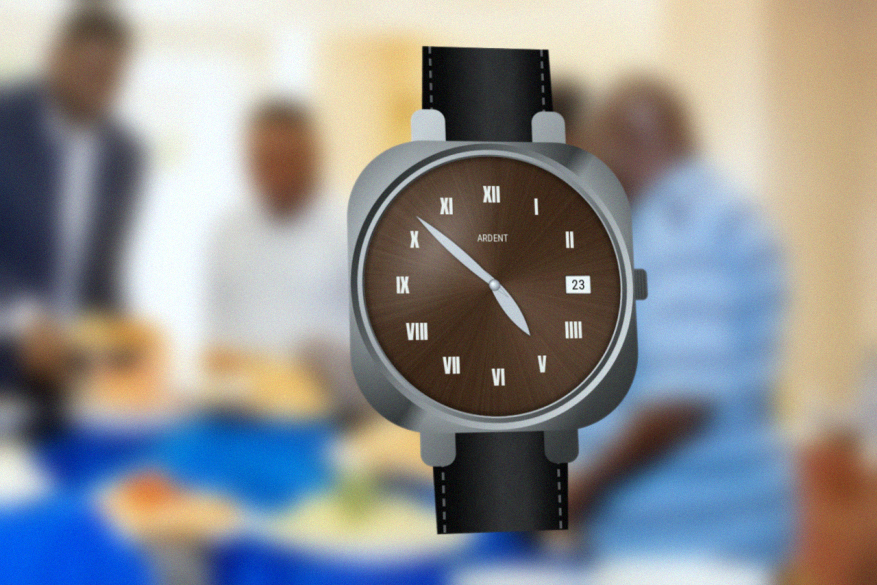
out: 4:52
